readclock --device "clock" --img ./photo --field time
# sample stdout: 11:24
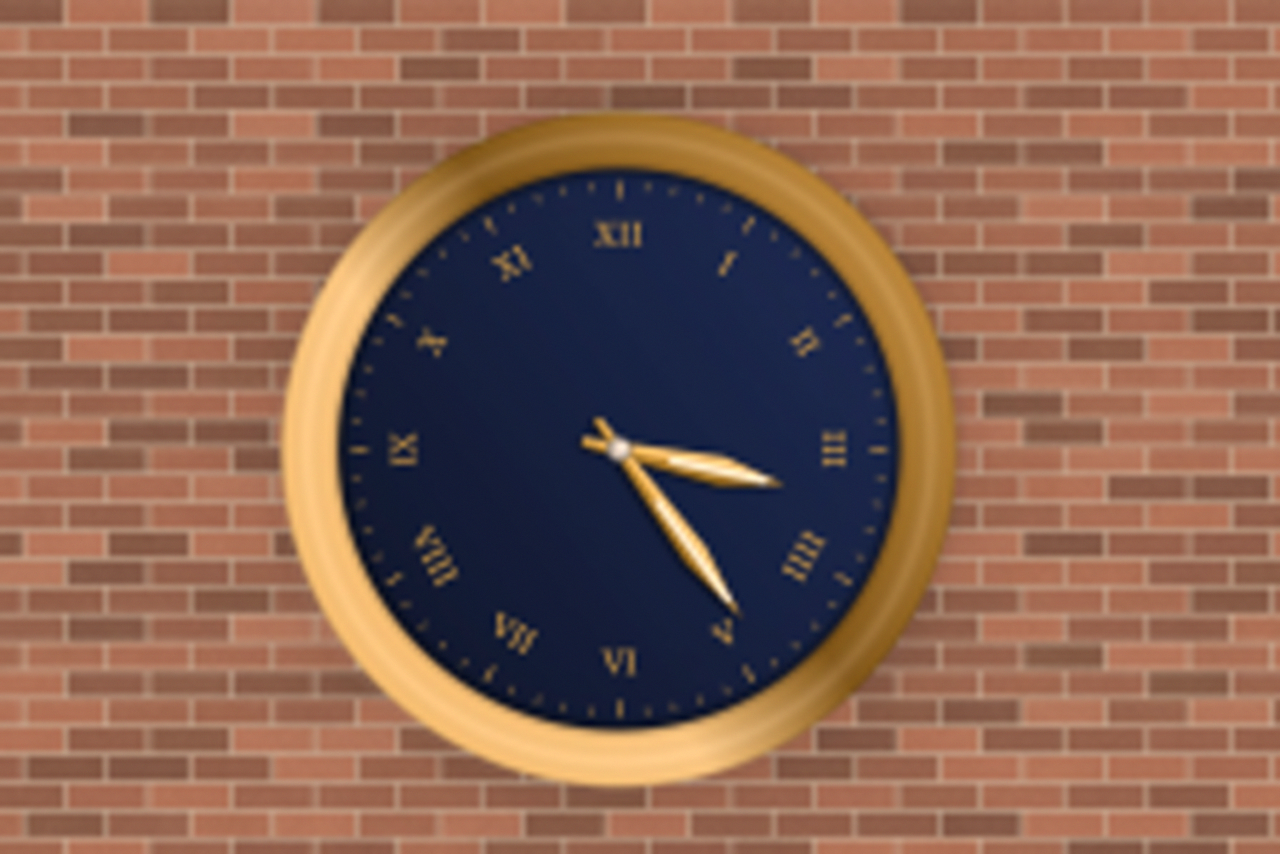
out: 3:24
